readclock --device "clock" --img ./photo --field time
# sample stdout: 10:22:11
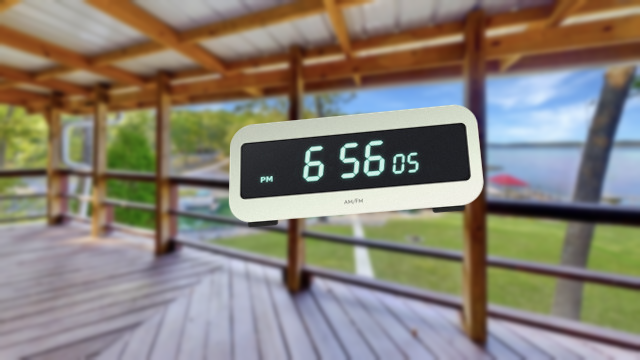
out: 6:56:05
